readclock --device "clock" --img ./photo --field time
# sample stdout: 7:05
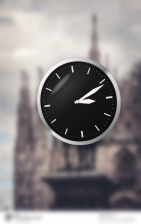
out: 3:11
